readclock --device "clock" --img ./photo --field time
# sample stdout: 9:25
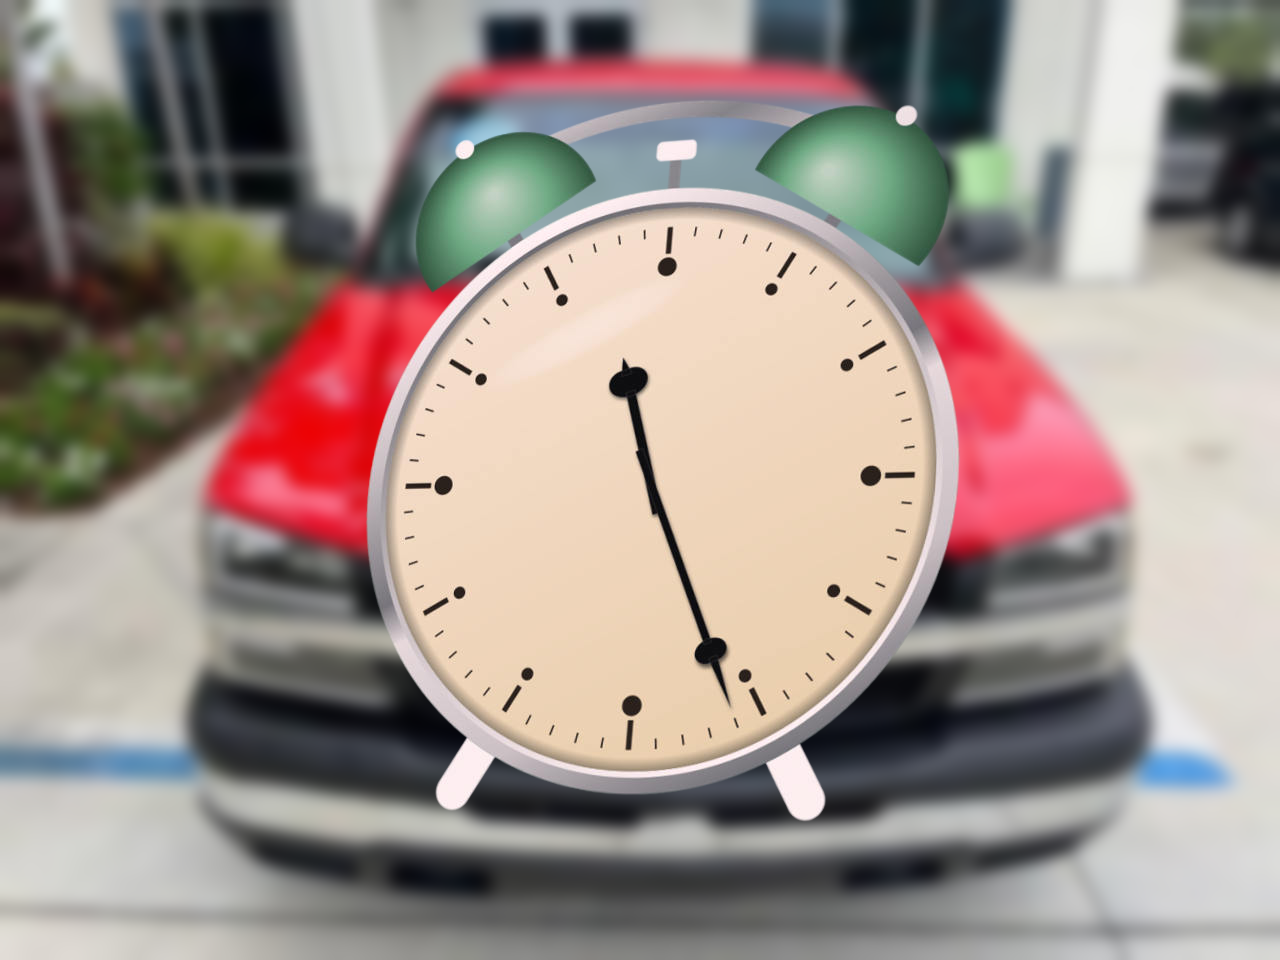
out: 11:26
